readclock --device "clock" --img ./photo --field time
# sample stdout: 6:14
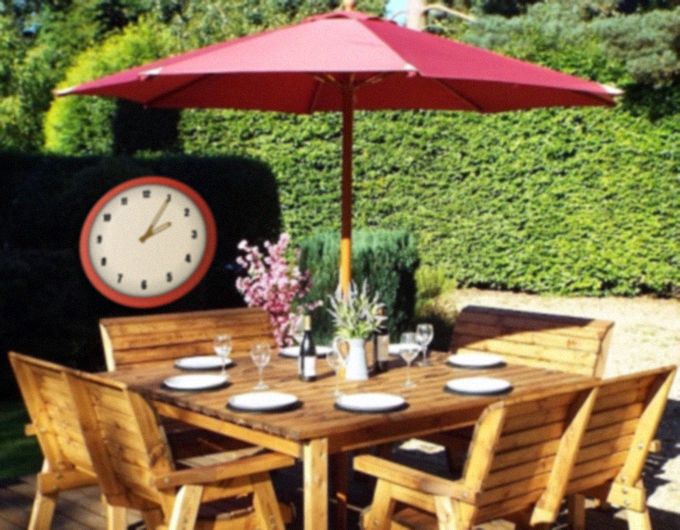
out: 2:05
